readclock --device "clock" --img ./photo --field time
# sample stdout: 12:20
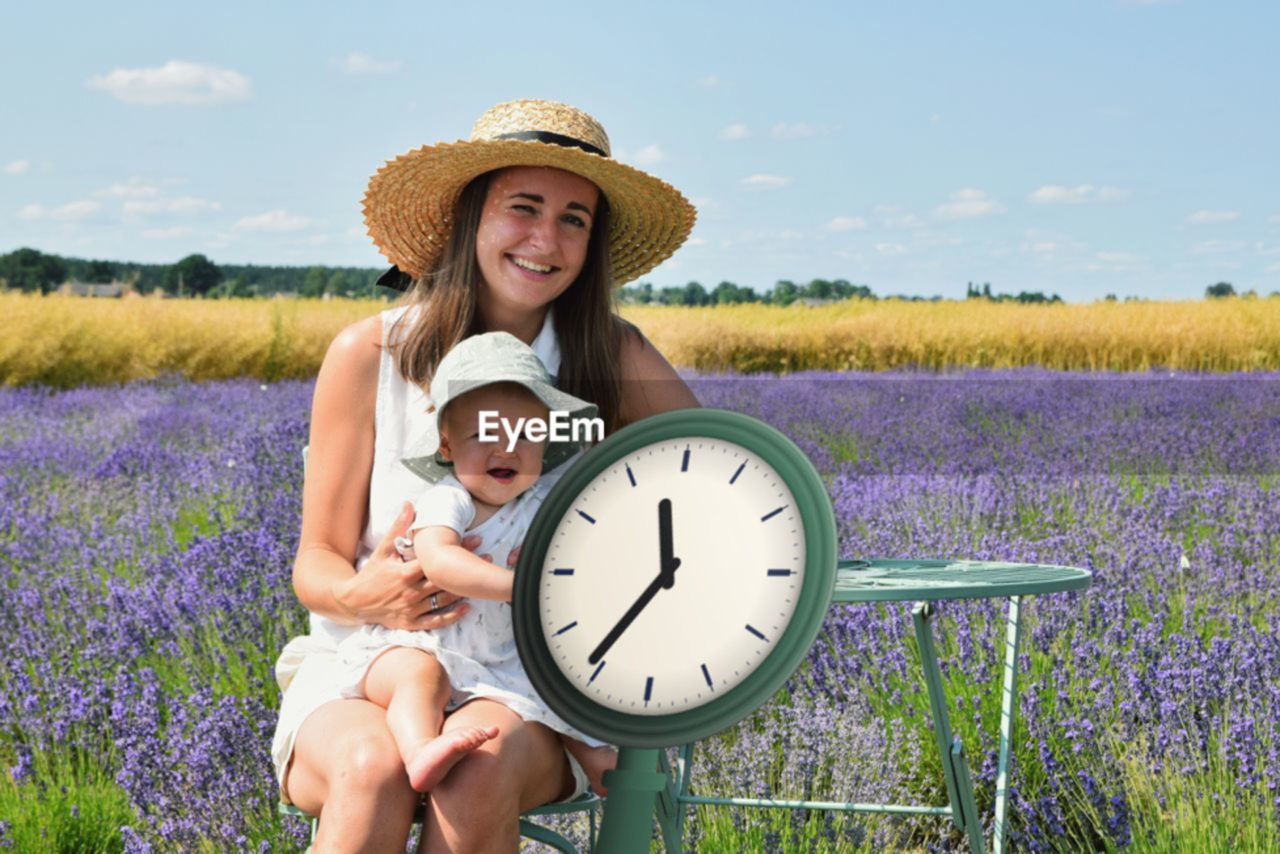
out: 11:36
